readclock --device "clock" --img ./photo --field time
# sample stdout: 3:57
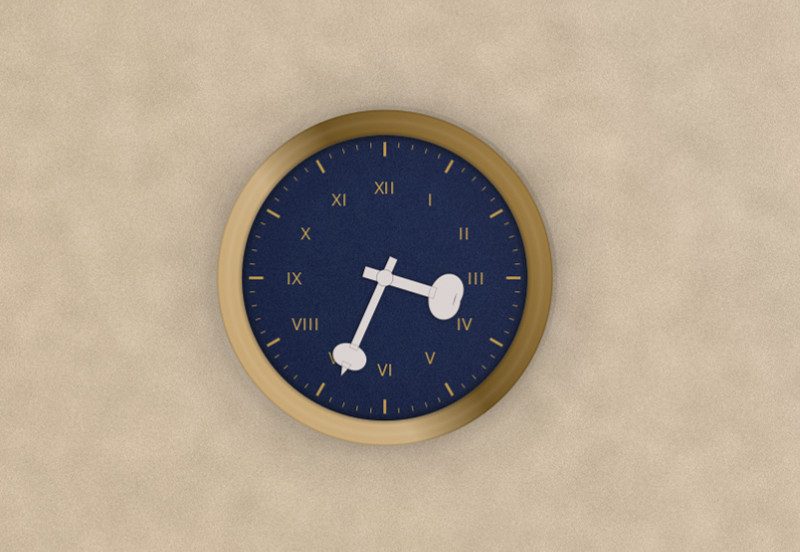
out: 3:34
